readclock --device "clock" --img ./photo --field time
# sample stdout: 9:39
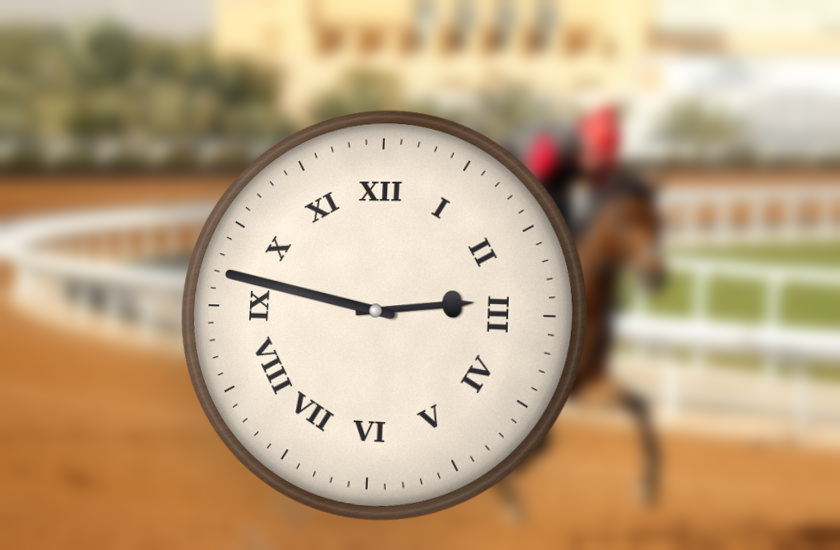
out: 2:47
